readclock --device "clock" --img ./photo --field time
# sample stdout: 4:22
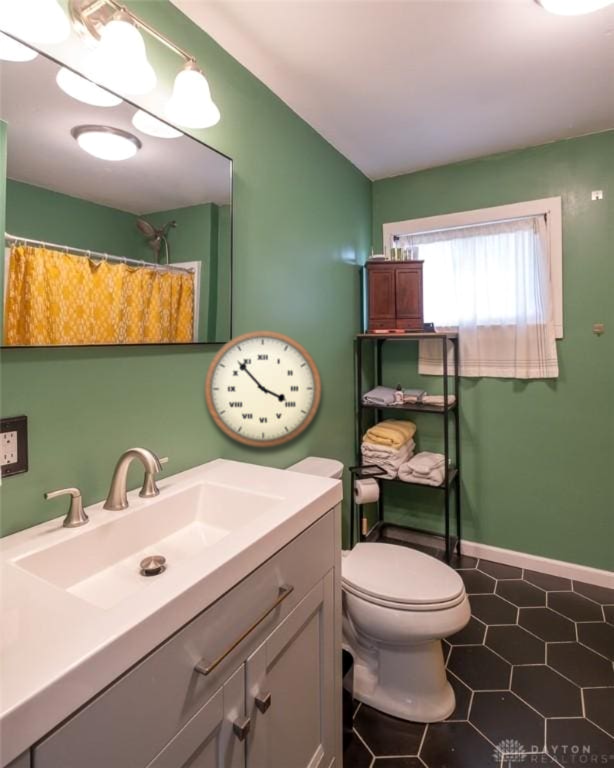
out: 3:53
